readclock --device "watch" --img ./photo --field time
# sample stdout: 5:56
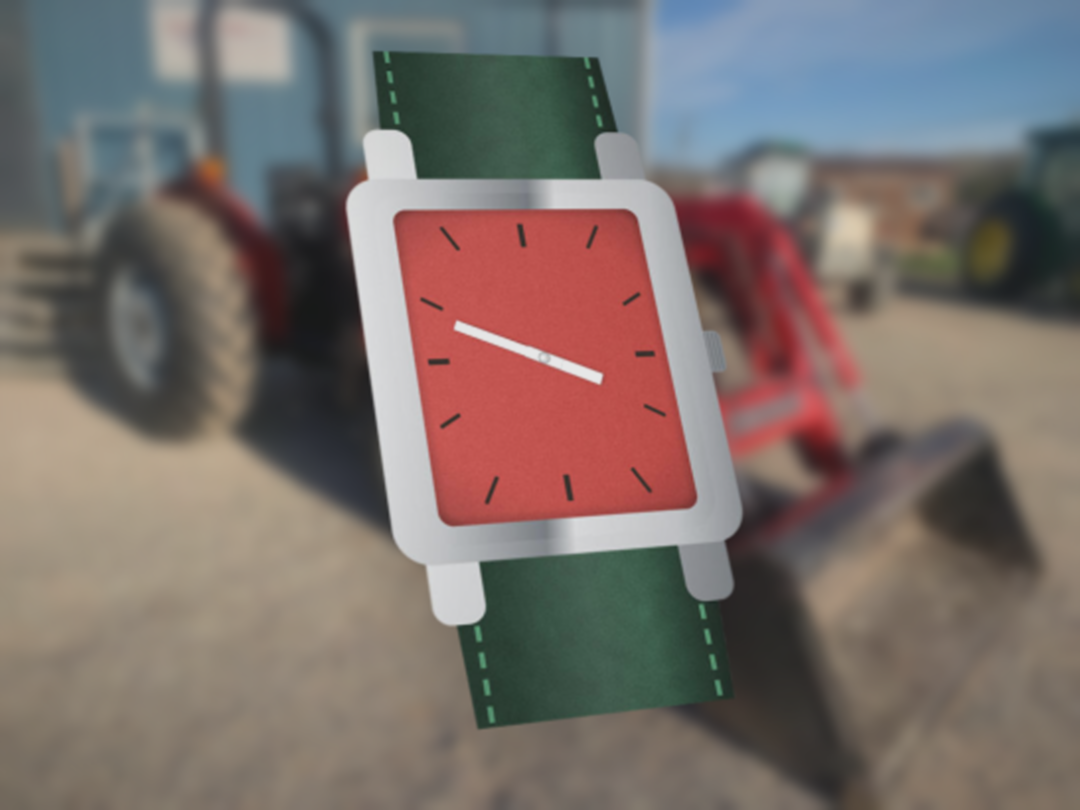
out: 3:49
